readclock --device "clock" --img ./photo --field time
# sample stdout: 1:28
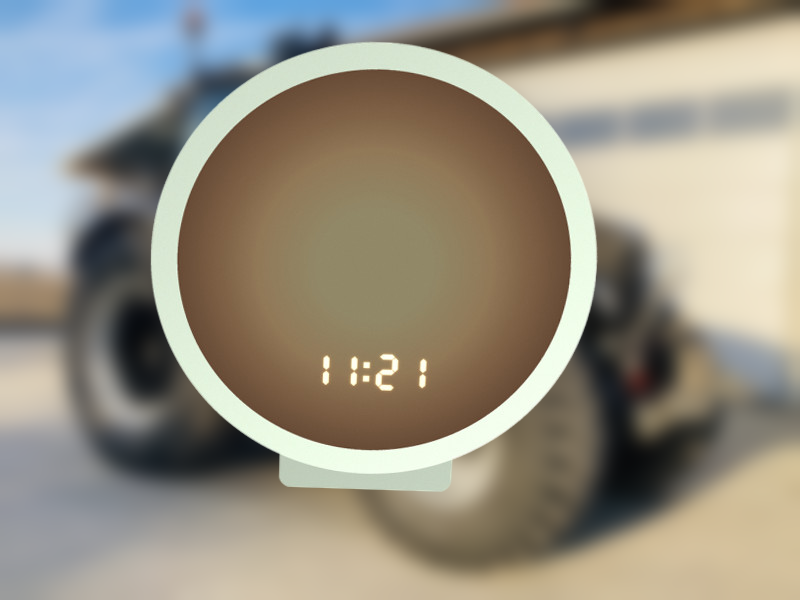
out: 11:21
